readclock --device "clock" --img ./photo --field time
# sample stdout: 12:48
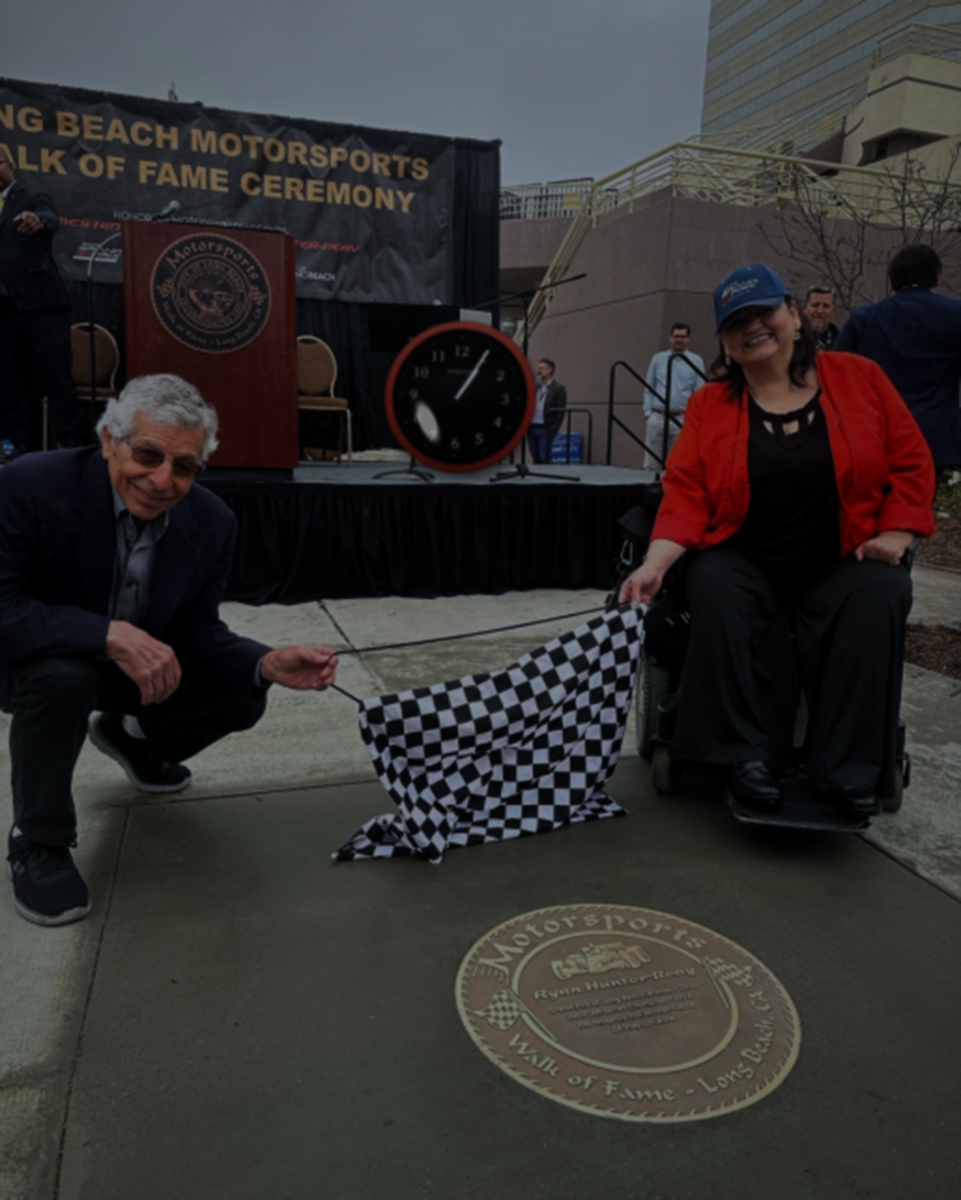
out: 1:05
